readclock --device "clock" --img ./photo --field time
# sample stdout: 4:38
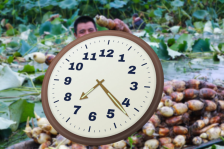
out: 7:22
